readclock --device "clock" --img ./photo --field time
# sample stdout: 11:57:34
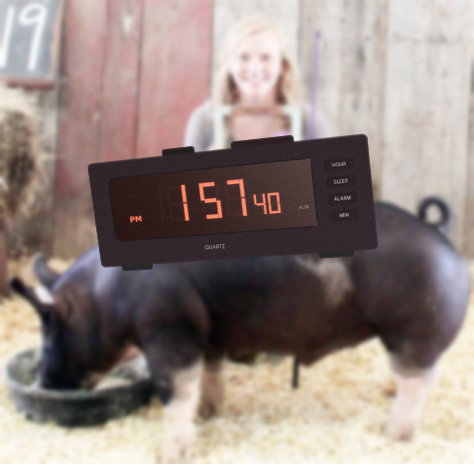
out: 1:57:40
